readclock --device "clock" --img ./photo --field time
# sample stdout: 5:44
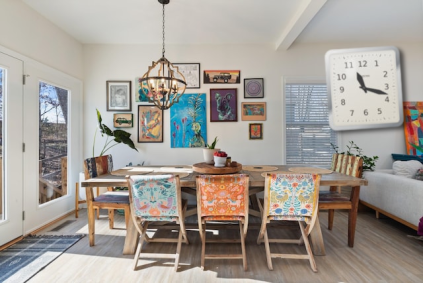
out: 11:18
